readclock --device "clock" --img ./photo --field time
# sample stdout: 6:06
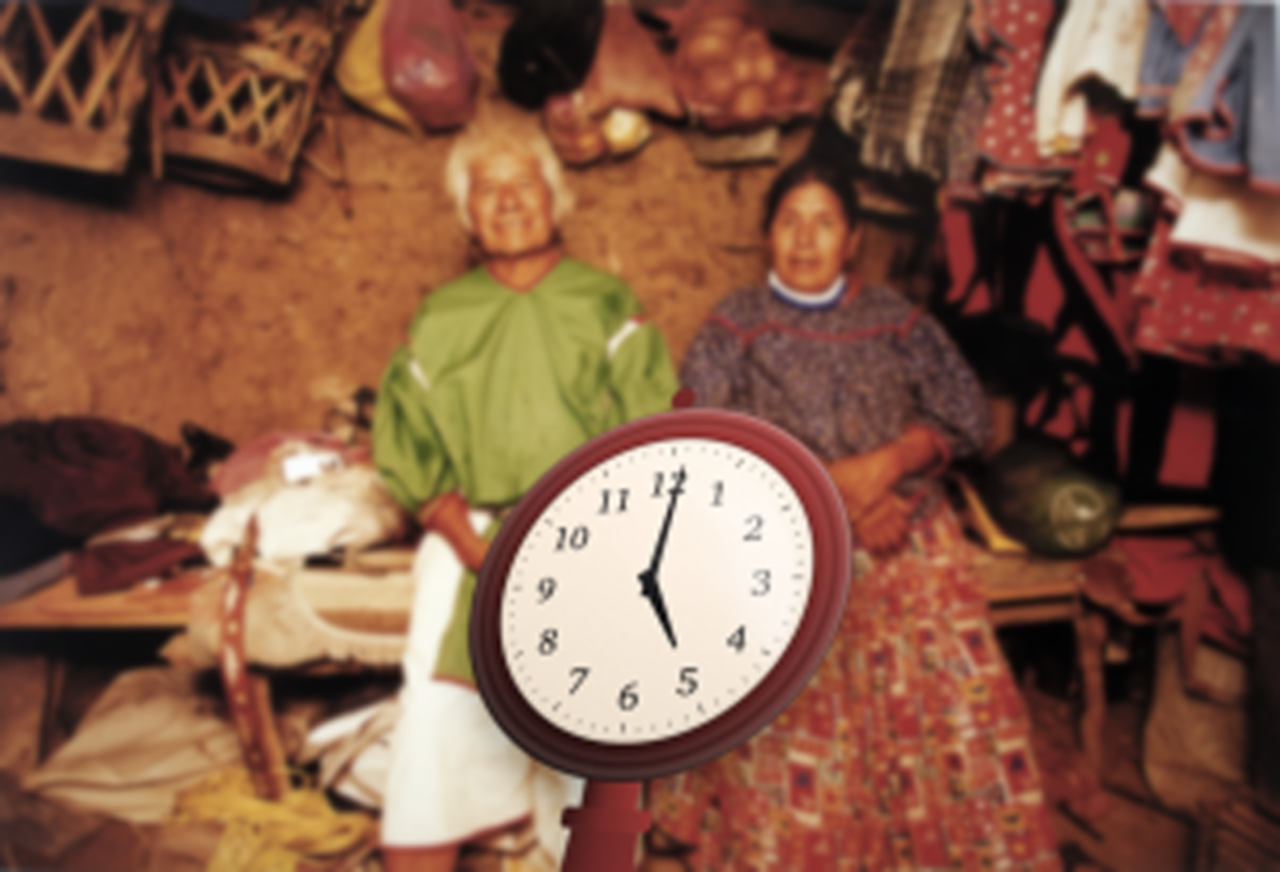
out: 5:01
